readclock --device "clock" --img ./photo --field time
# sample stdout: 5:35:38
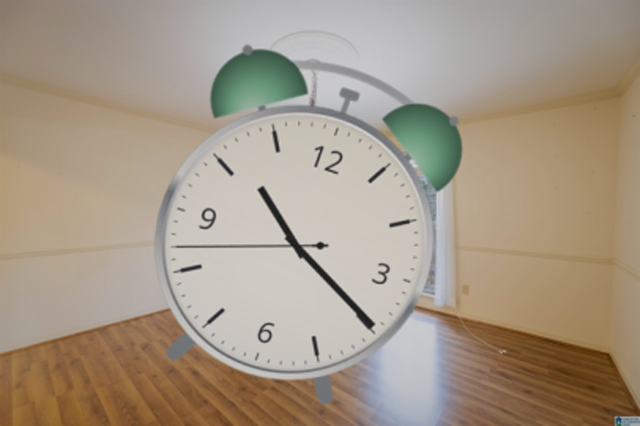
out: 10:19:42
